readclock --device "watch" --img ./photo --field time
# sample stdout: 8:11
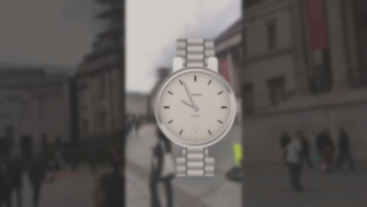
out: 9:56
